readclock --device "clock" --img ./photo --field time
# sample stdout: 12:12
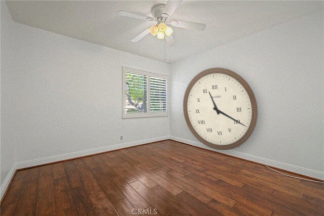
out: 11:20
